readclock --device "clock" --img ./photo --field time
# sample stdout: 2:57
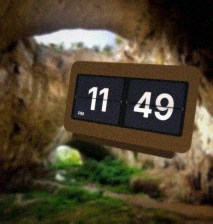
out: 11:49
